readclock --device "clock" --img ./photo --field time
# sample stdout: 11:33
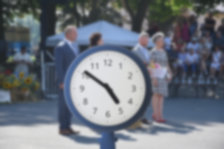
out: 4:51
